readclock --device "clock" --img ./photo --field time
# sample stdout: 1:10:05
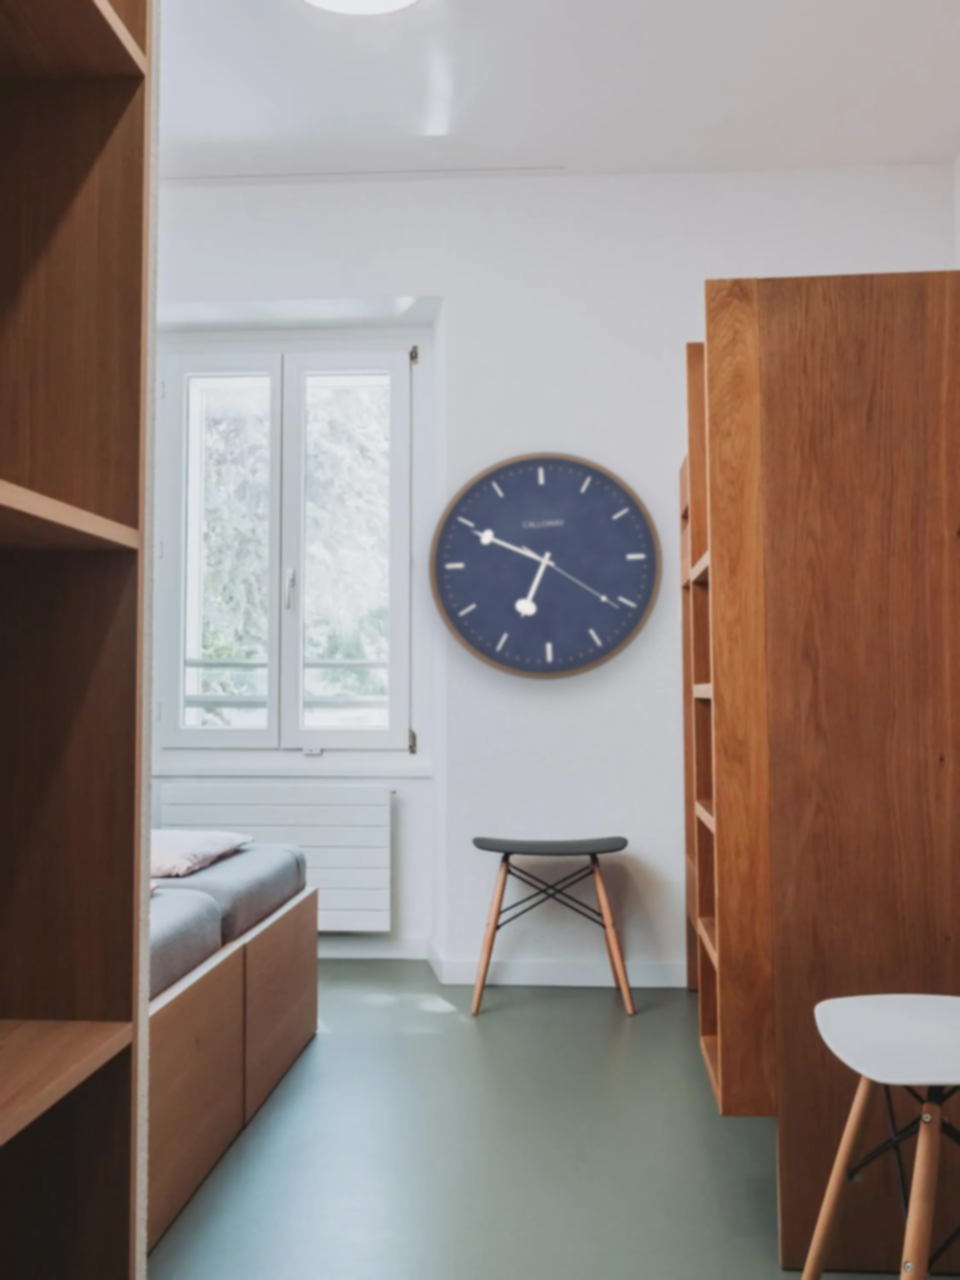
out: 6:49:21
